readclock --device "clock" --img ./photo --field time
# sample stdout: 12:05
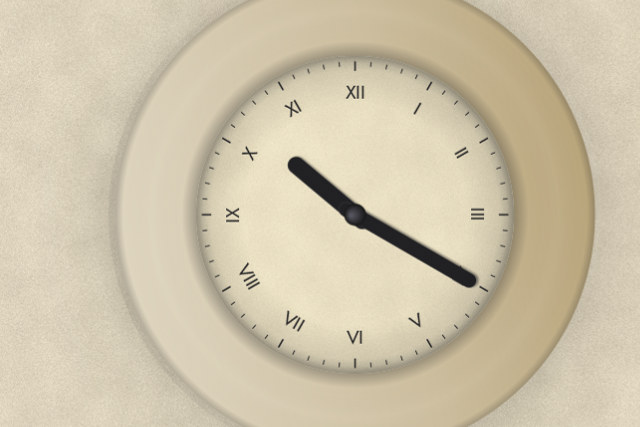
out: 10:20
